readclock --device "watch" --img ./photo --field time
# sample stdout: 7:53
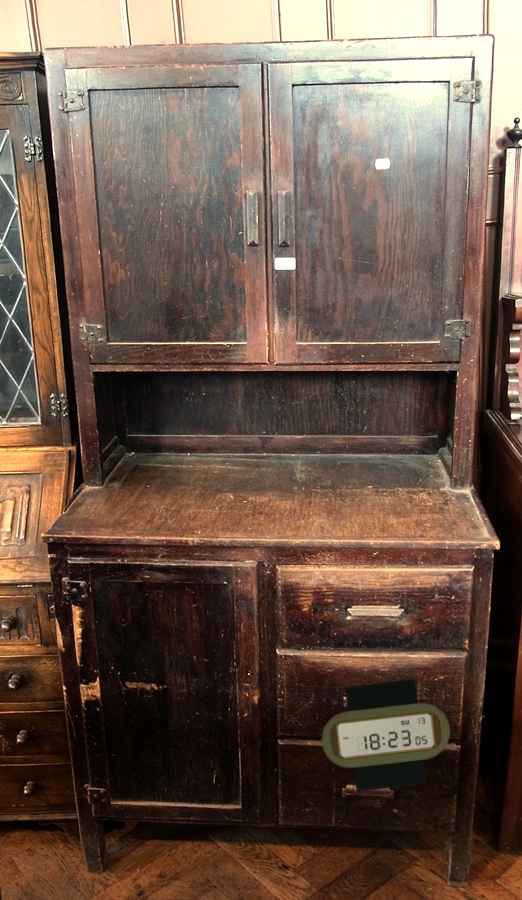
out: 18:23
